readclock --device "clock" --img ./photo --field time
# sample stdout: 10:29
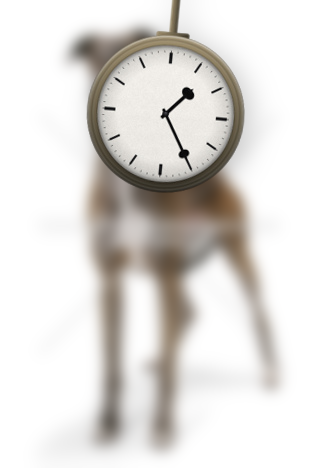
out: 1:25
